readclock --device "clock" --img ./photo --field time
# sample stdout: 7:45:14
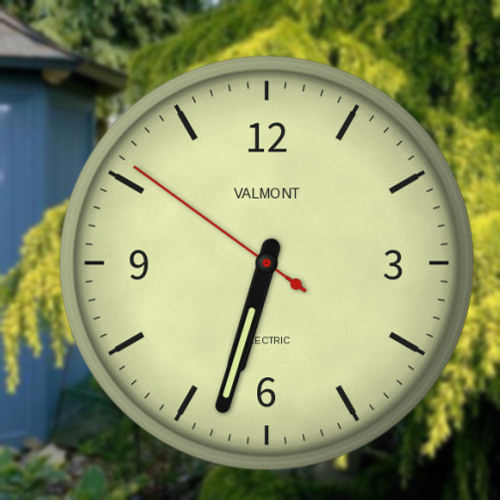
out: 6:32:51
